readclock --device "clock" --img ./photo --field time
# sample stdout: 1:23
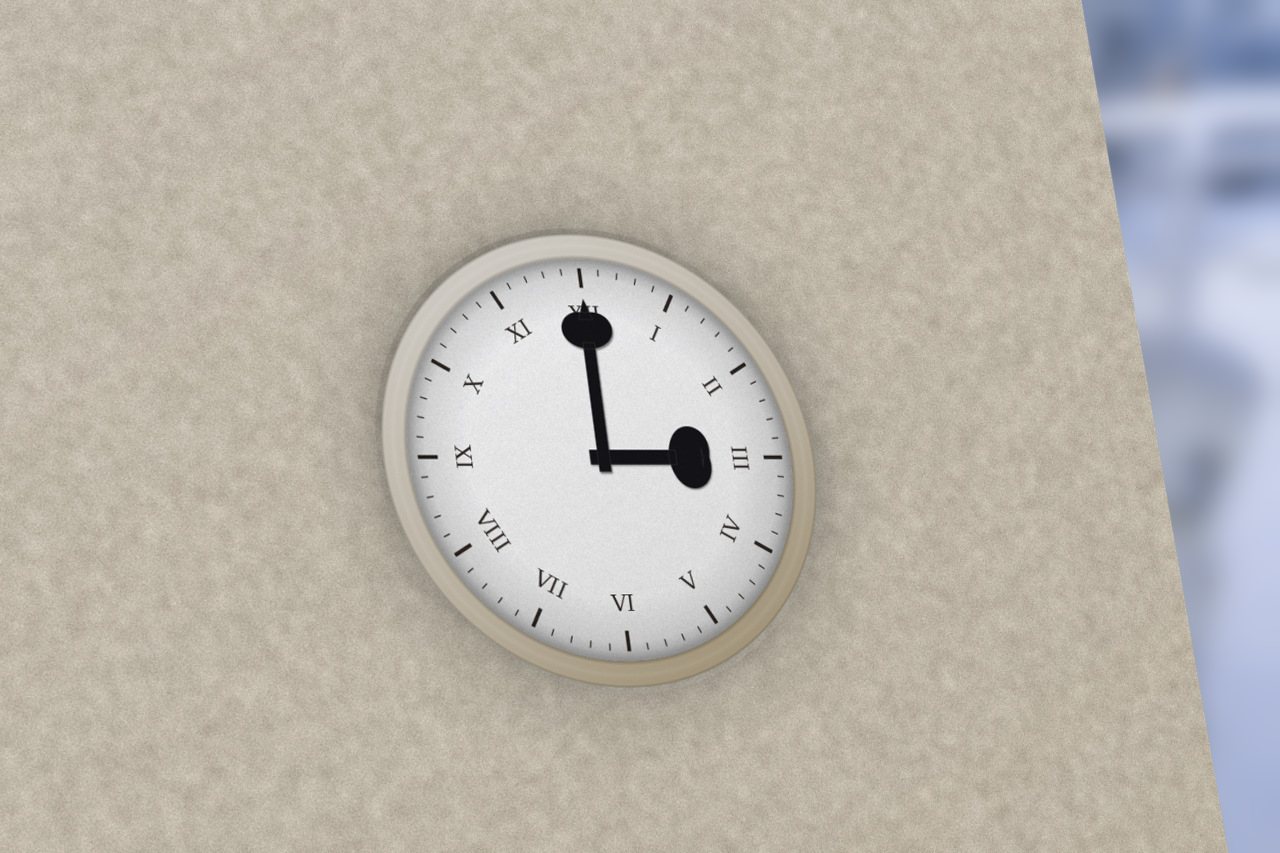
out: 3:00
